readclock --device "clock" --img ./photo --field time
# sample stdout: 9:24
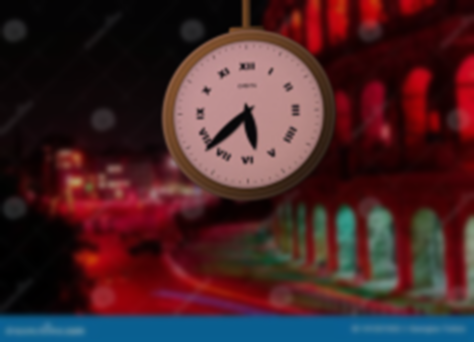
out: 5:38
